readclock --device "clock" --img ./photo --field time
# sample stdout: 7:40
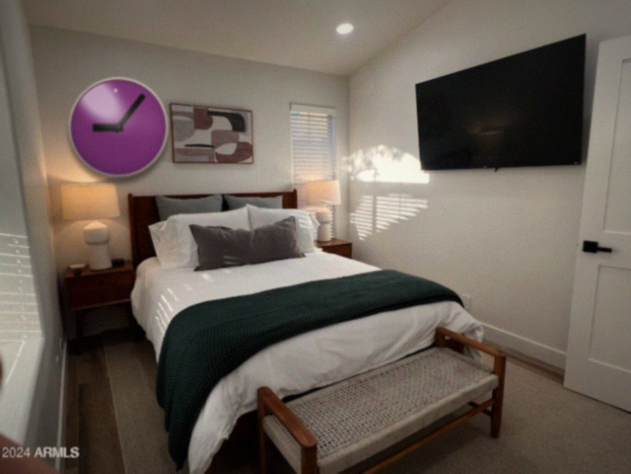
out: 9:07
